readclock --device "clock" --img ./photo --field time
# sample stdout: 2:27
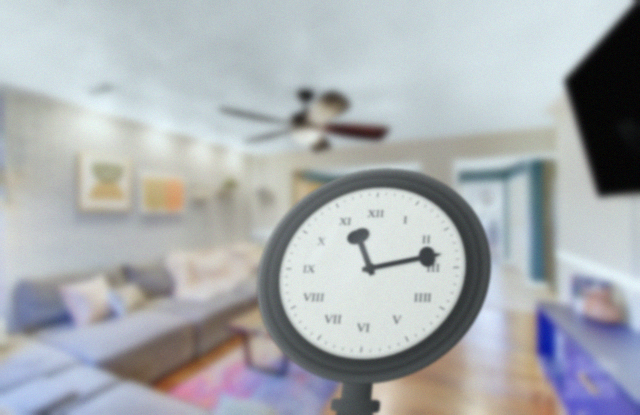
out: 11:13
